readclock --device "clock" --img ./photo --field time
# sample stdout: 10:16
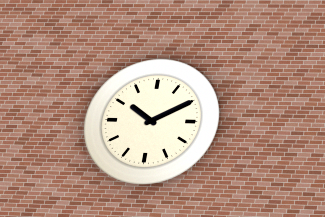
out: 10:10
